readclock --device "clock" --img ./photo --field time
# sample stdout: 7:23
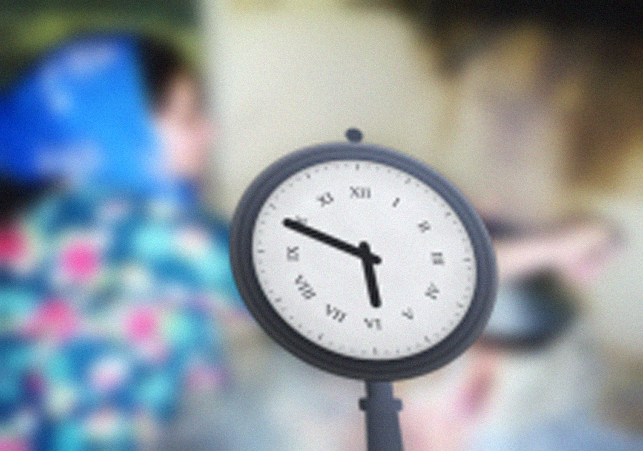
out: 5:49
